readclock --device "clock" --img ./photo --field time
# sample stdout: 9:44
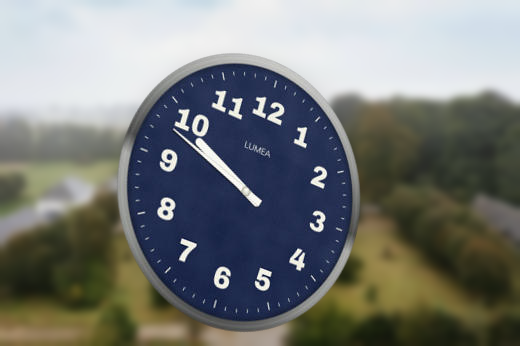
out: 9:48
